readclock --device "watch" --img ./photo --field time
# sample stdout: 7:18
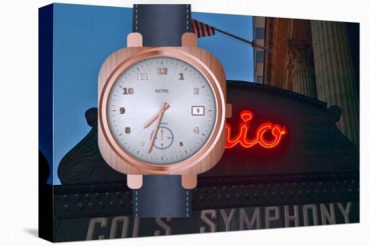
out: 7:33
